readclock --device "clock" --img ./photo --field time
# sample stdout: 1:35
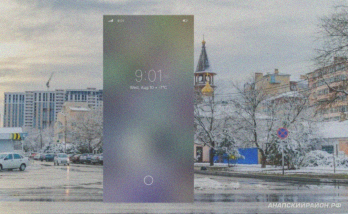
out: 9:01
